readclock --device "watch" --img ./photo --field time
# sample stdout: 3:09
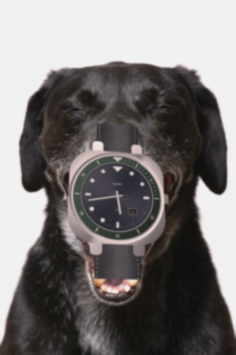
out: 5:43
